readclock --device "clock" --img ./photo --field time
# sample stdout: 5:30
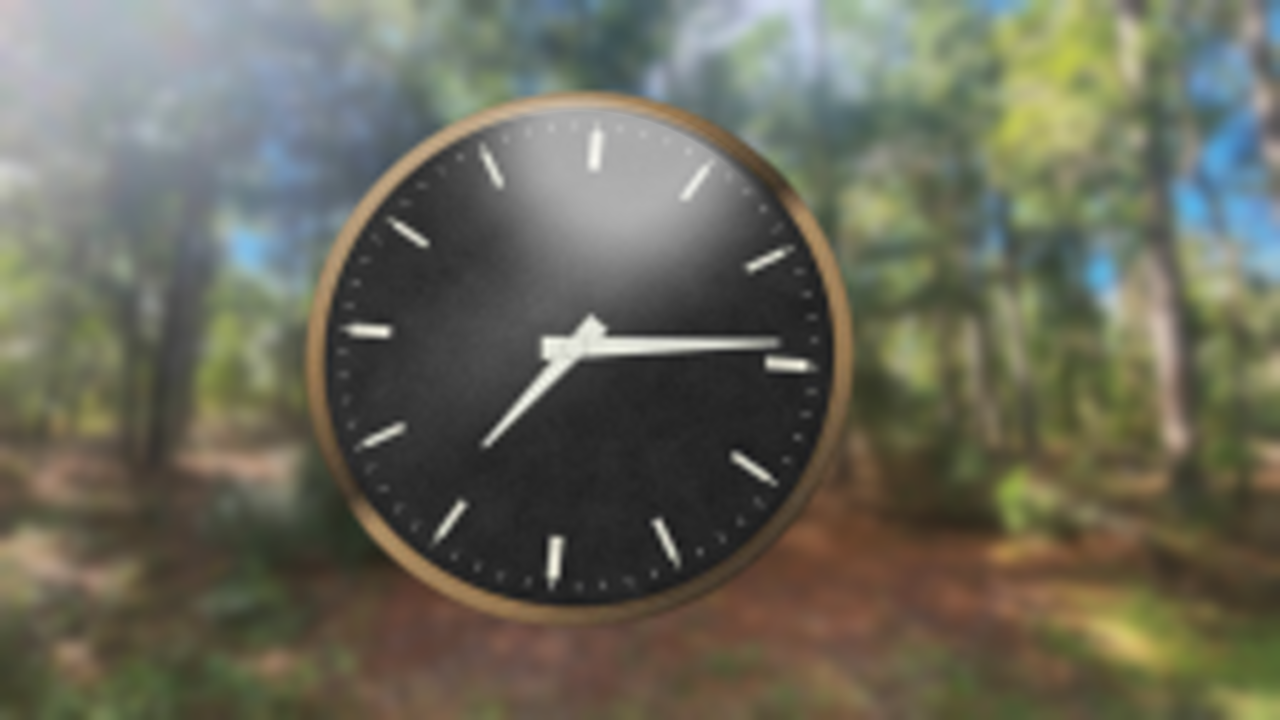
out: 7:14
